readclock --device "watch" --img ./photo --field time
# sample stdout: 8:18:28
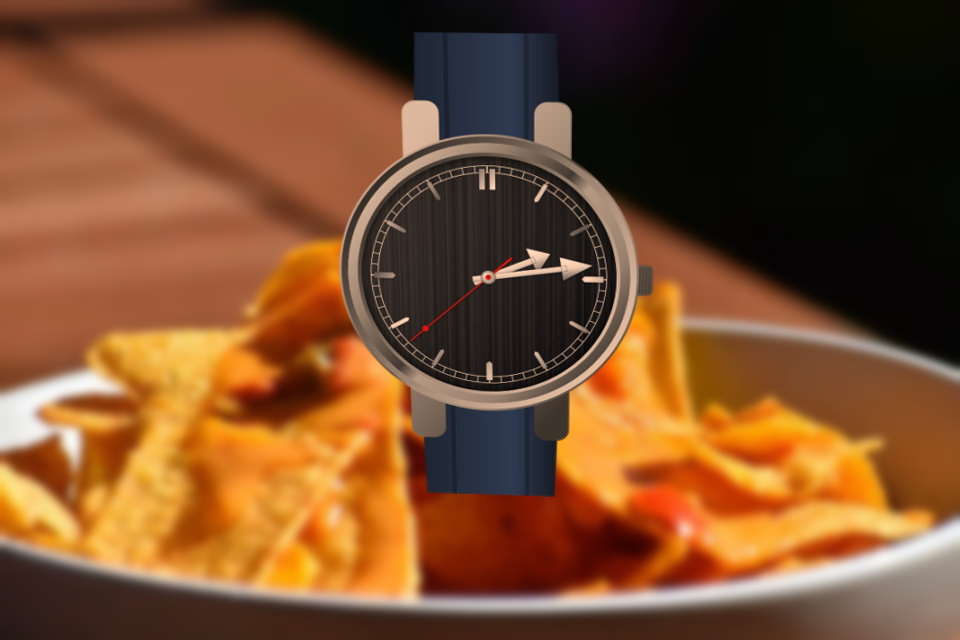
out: 2:13:38
